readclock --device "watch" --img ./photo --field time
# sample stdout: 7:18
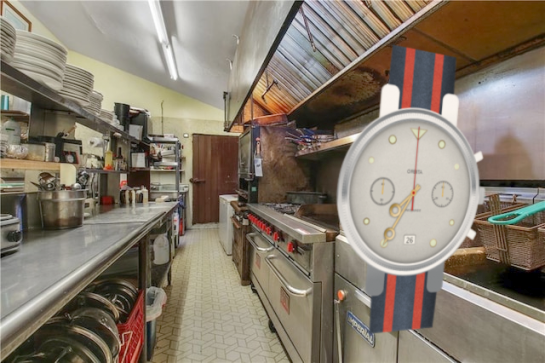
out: 7:35
